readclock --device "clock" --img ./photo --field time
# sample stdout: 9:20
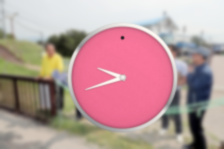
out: 9:42
